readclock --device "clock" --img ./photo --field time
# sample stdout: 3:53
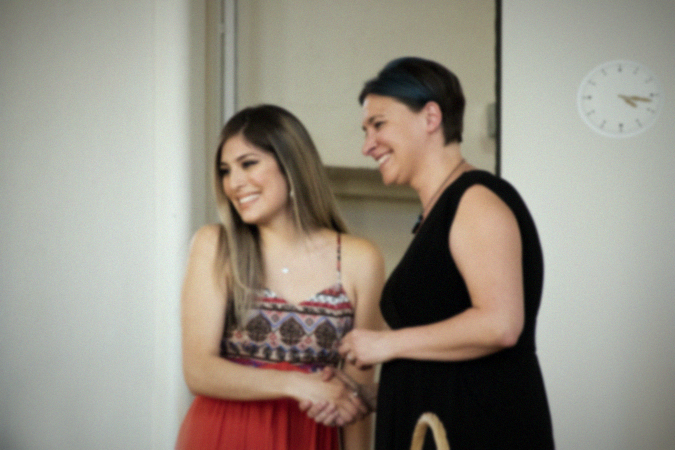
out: 4:17
